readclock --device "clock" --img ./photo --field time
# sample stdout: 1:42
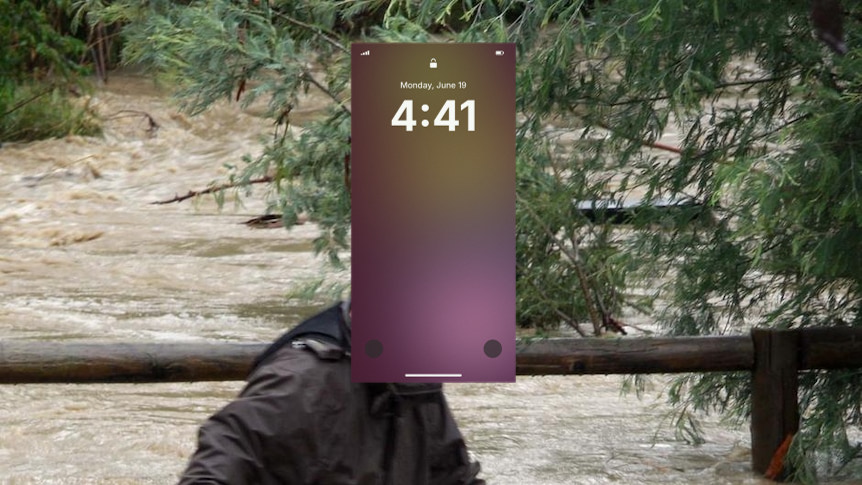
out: 4:41
